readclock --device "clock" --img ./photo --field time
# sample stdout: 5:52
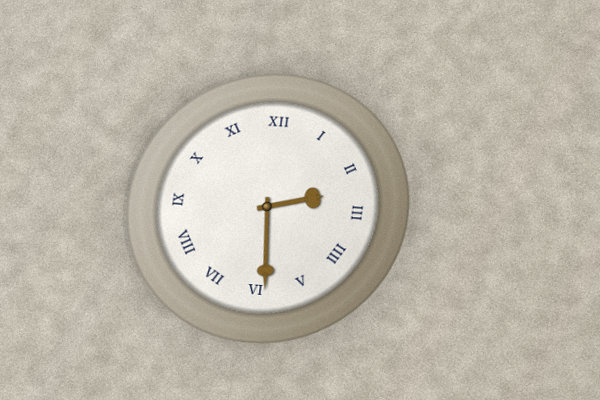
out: 2:29
